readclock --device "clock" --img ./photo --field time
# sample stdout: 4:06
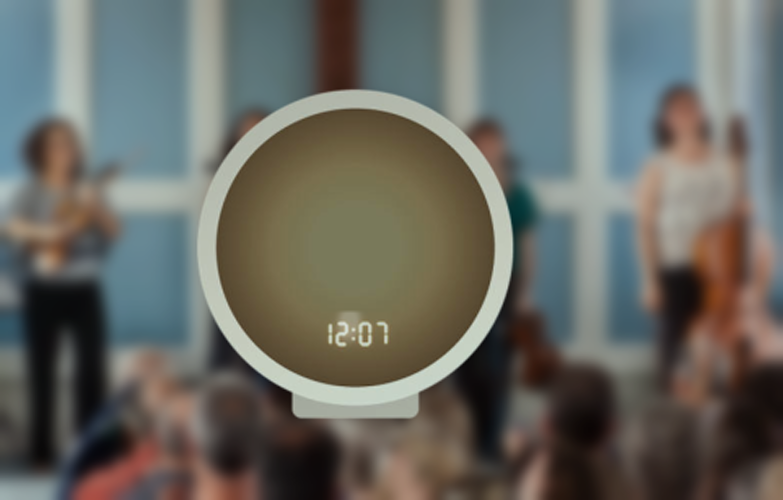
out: 12:07
